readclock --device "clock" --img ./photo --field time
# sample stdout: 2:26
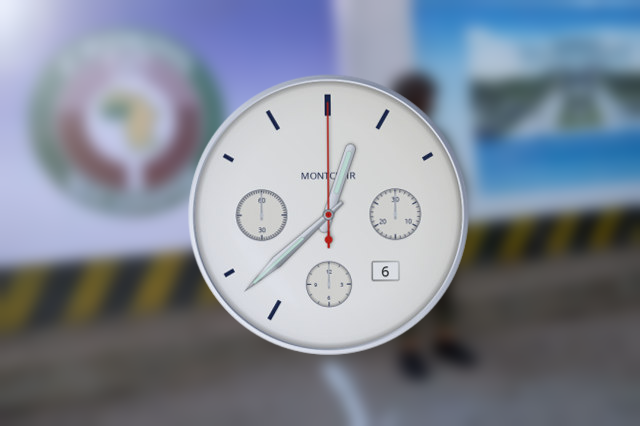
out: 12:38
